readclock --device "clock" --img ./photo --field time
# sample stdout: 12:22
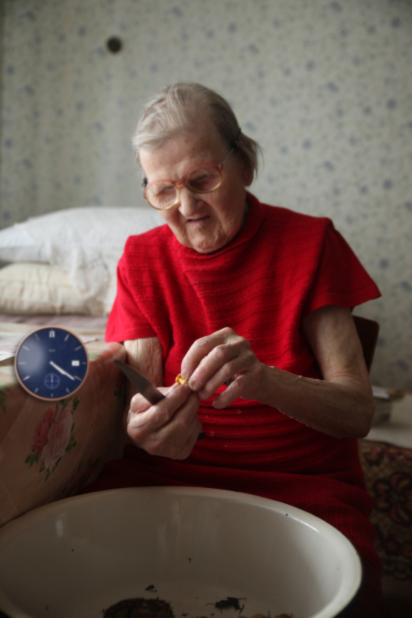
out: 4:21
